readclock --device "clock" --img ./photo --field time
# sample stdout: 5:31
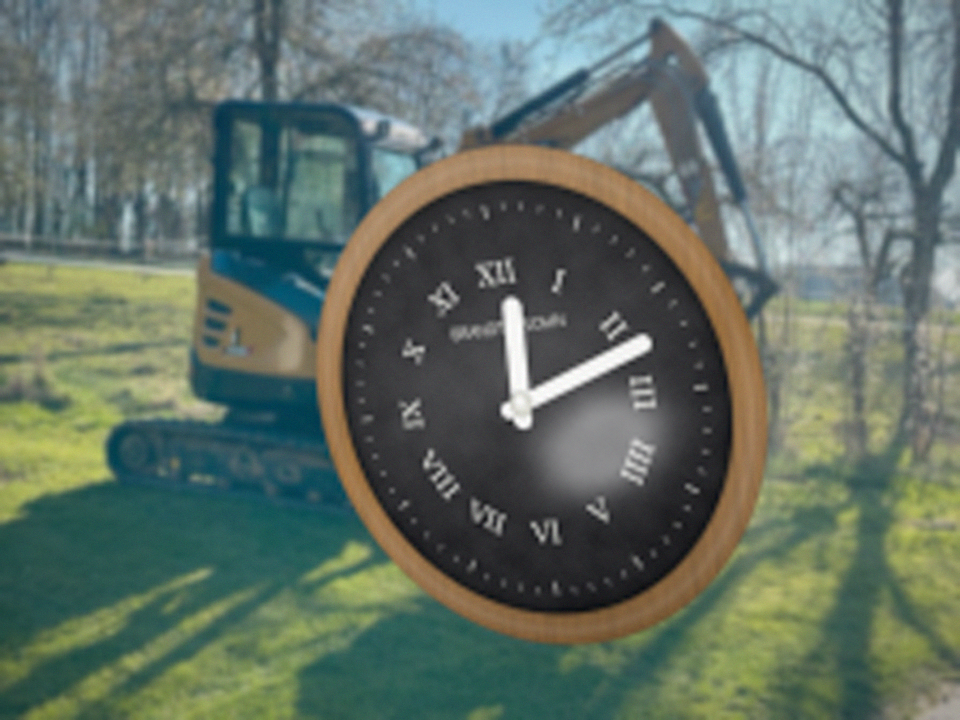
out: 12:12
